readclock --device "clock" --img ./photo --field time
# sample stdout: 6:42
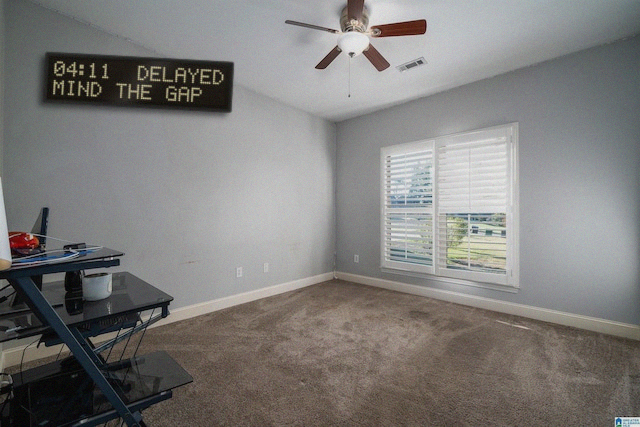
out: 4:11
